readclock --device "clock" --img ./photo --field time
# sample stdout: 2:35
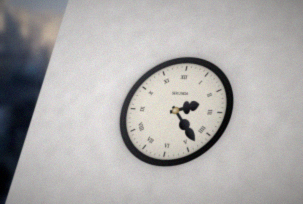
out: 2:23
